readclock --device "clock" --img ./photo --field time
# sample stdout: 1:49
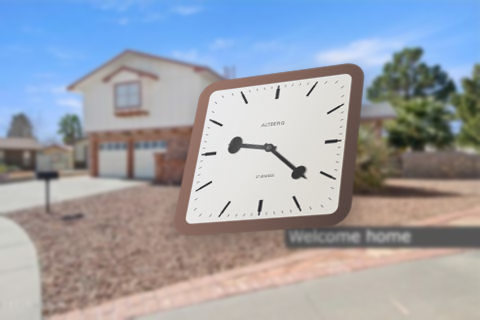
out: 9:22
